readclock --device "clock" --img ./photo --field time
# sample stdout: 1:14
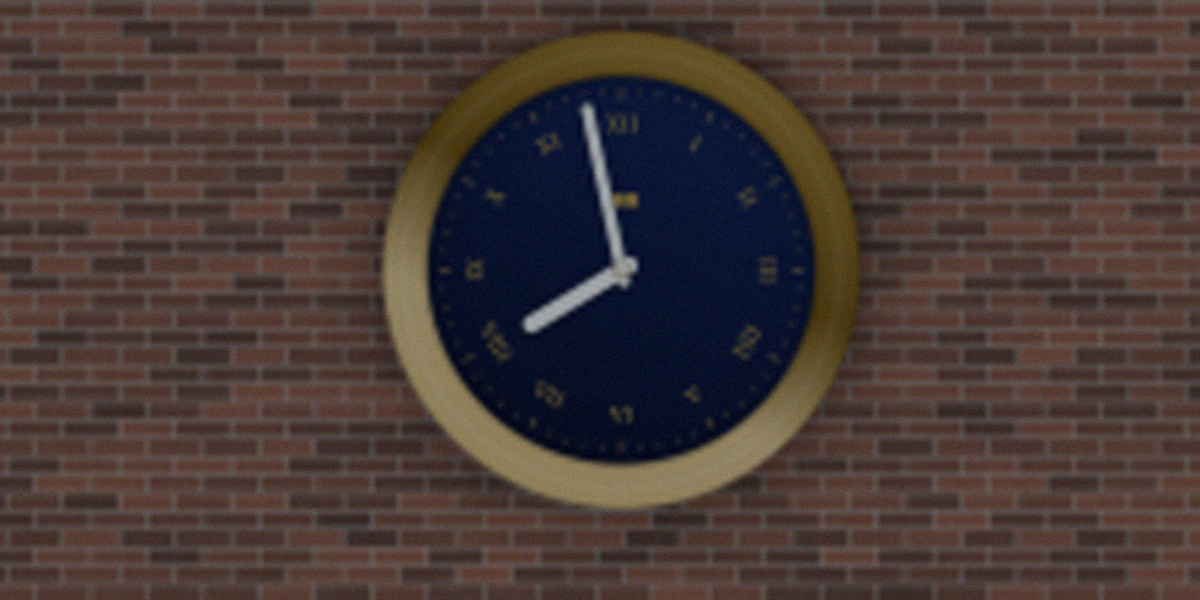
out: 7:58
